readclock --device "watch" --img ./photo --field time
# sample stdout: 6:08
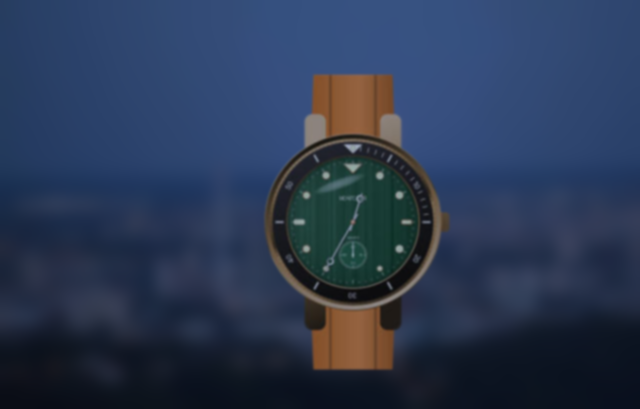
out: 12:35
